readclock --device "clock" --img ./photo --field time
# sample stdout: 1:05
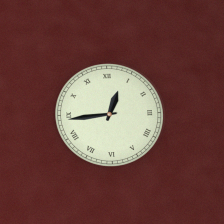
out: 12:44
